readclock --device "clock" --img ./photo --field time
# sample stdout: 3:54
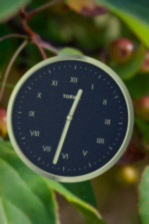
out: 12:32
